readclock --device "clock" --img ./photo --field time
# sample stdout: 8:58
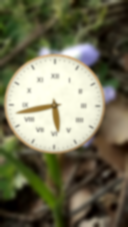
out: 5:43
